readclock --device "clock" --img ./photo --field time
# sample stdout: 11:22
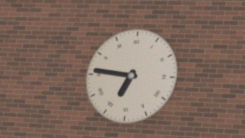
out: 6:46
